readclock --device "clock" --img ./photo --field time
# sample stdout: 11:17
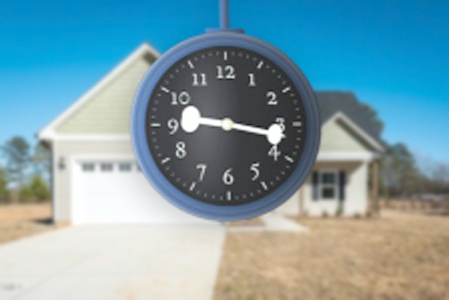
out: 9:17
